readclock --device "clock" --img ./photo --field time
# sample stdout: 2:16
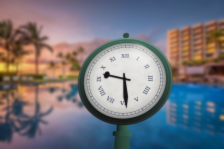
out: 9:29
